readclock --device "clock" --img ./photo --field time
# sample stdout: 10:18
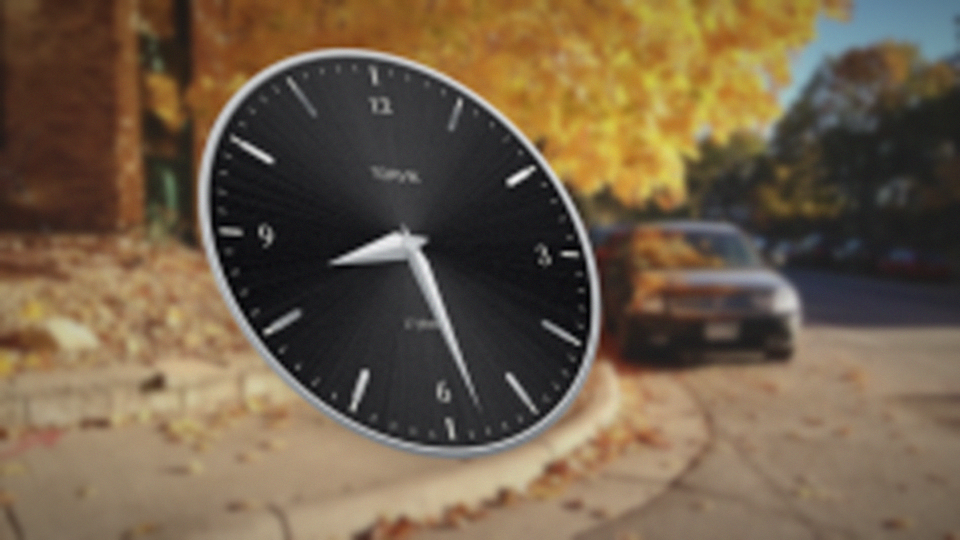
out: 8:28
